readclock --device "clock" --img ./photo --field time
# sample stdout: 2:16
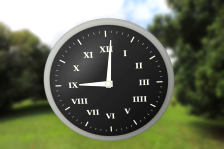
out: 9:01
